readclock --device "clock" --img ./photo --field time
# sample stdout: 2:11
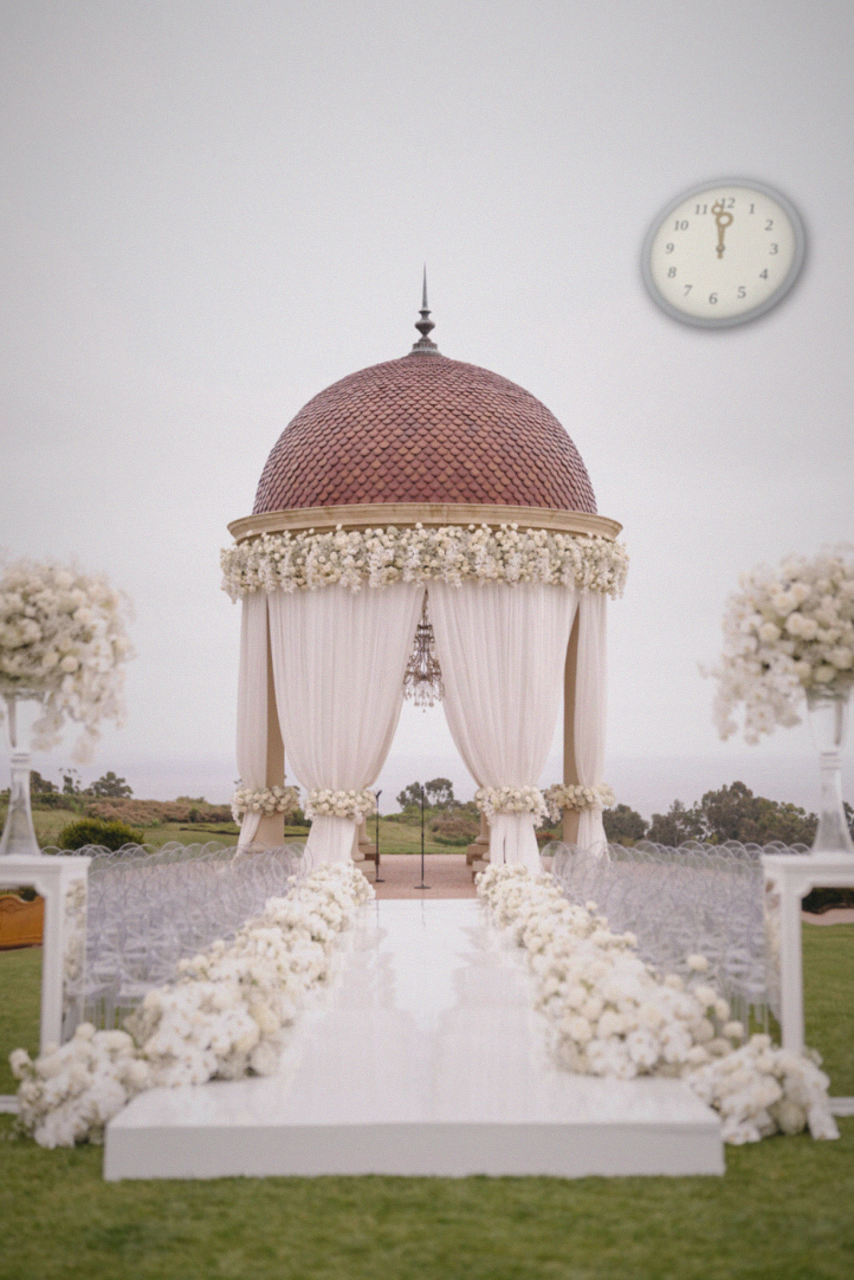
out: 11:58
